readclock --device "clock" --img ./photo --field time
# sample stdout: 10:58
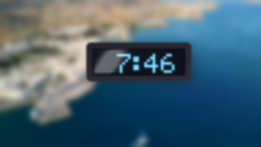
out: 7:46
